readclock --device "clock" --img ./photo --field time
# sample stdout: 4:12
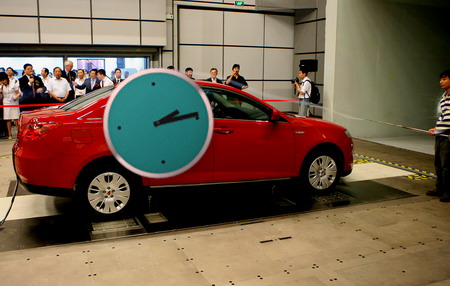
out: 2:14
